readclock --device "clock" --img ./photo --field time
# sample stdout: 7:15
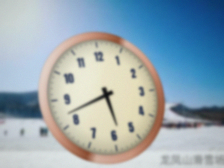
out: 5:42
